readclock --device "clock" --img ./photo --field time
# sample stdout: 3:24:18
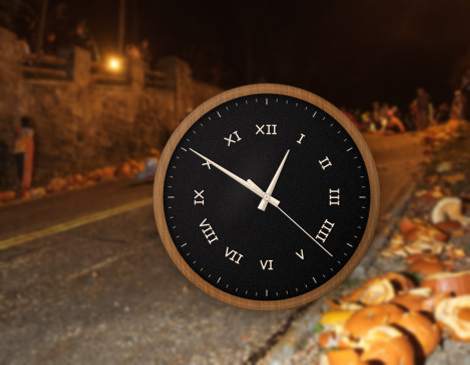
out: 12:50:22
